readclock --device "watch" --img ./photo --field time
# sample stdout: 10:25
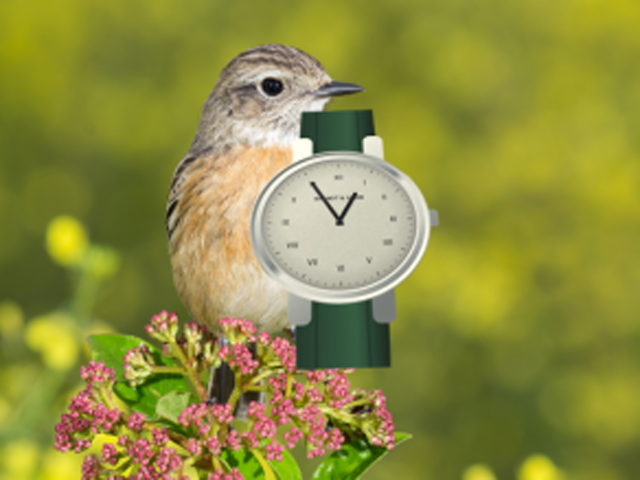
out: 12:55
